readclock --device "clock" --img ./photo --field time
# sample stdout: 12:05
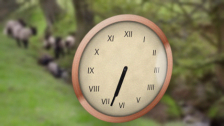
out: 6:33
